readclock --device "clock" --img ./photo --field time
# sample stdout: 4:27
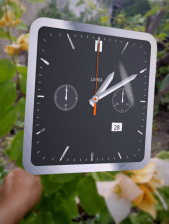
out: 1:10
